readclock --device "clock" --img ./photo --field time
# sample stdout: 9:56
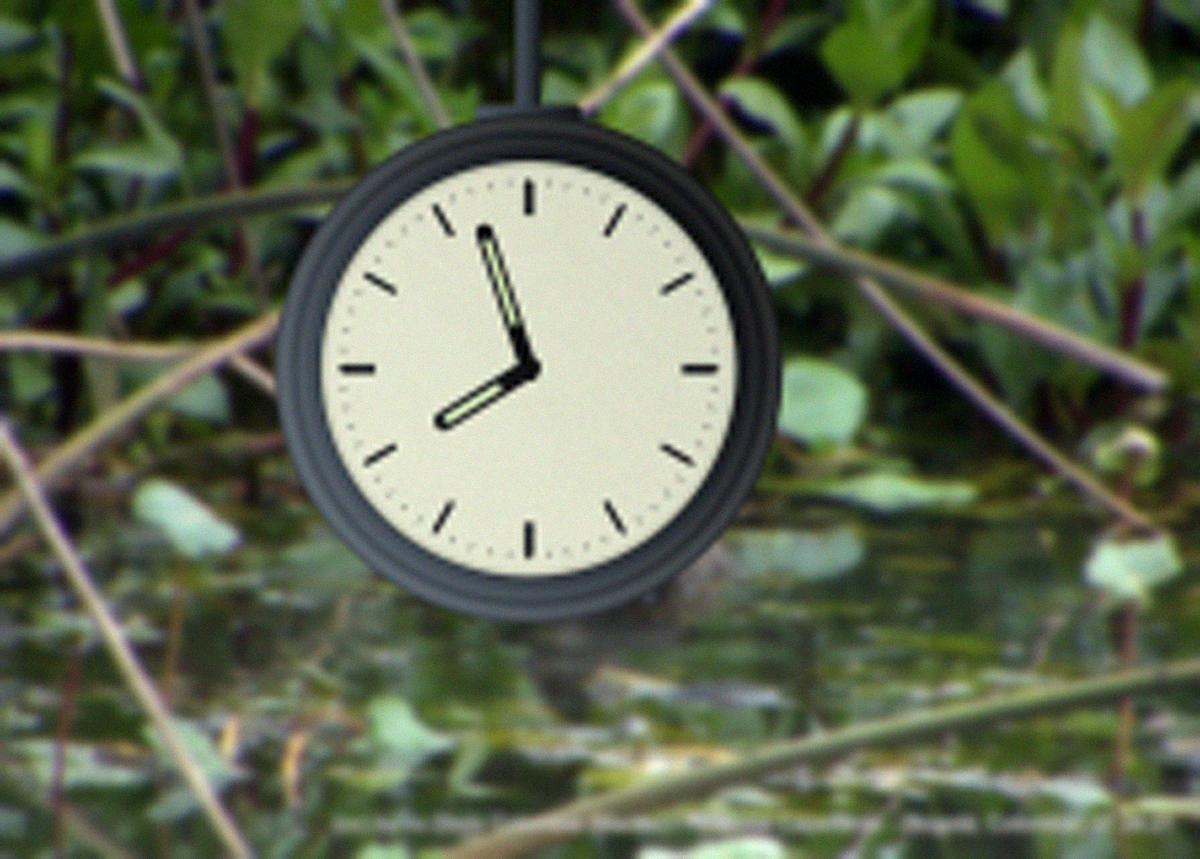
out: 7:57
